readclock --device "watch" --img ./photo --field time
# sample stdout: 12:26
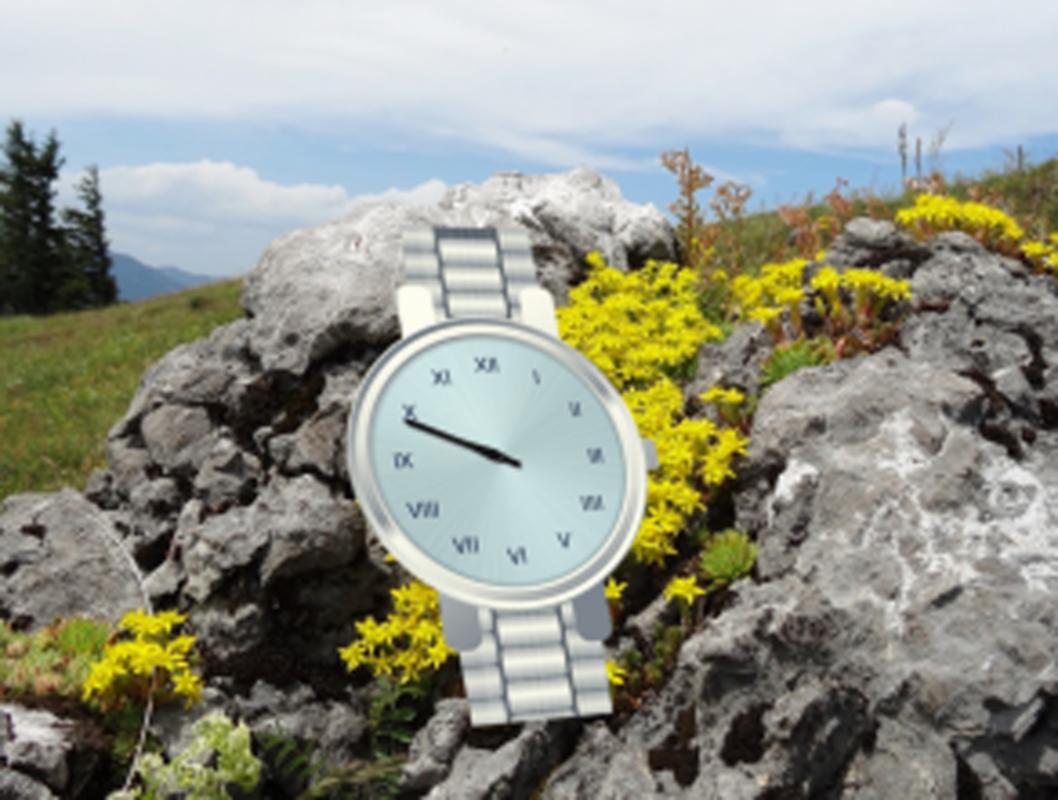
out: 9:49
